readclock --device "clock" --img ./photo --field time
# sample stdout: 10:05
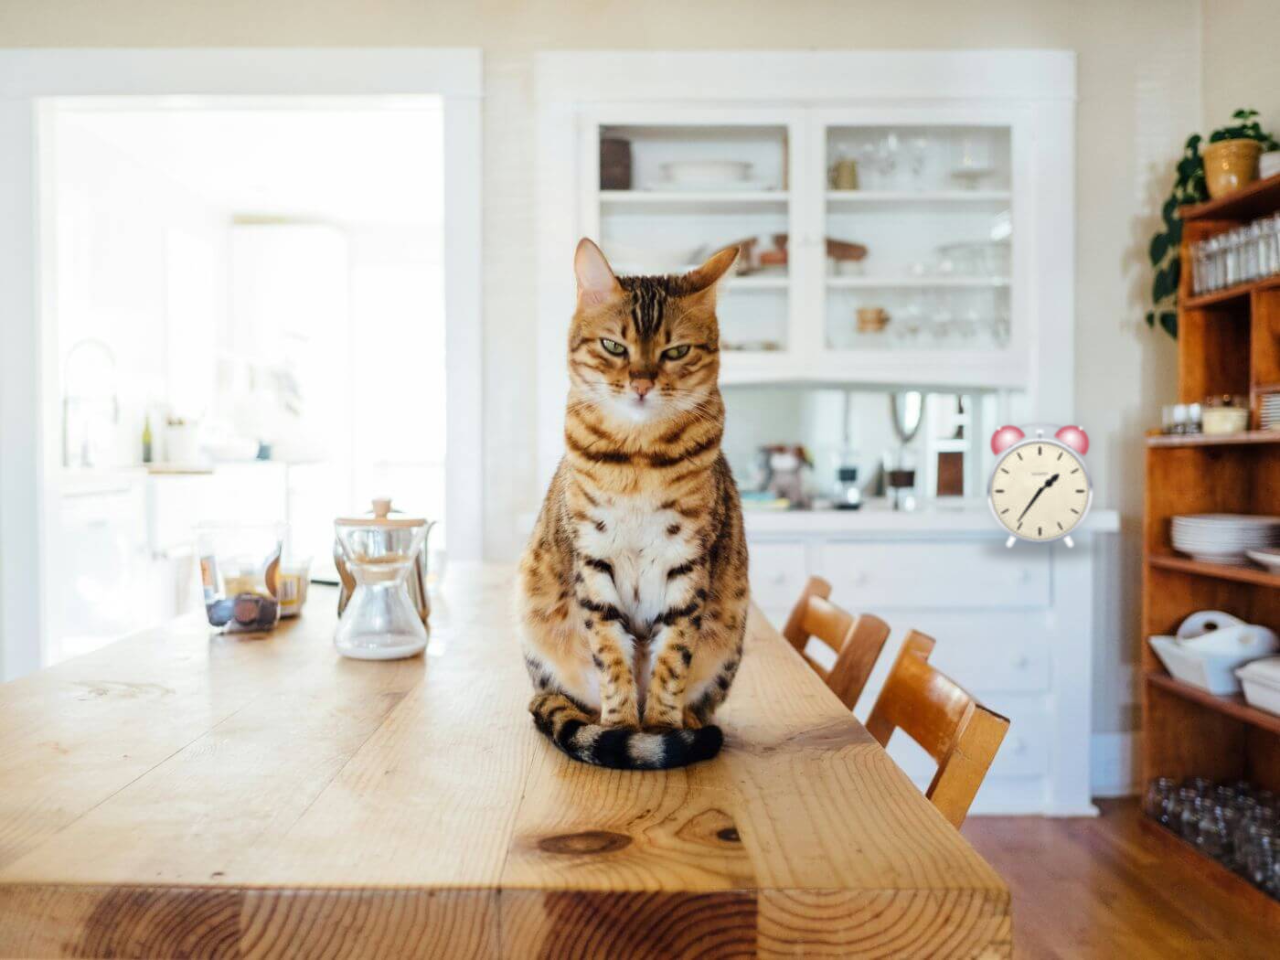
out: 1:36
